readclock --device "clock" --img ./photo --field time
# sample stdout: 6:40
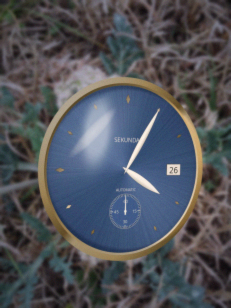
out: 4:05
